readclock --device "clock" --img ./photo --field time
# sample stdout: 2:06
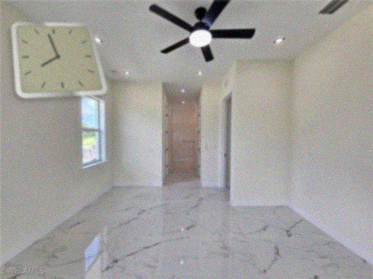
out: 7:58
